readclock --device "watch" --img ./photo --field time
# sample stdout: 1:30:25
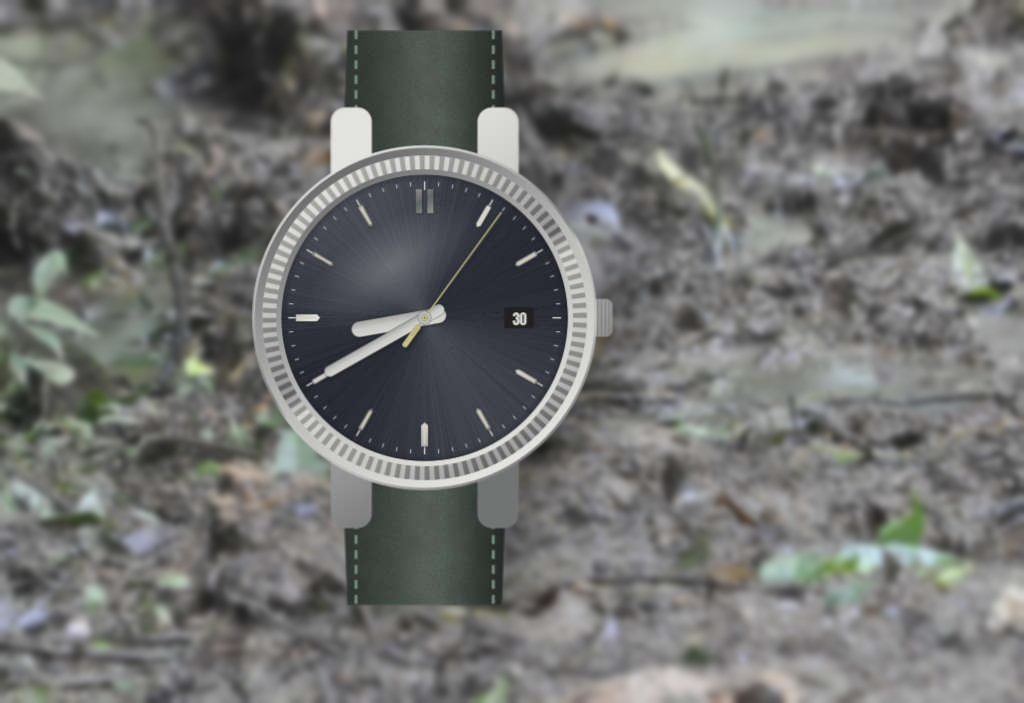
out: 8:40:06
